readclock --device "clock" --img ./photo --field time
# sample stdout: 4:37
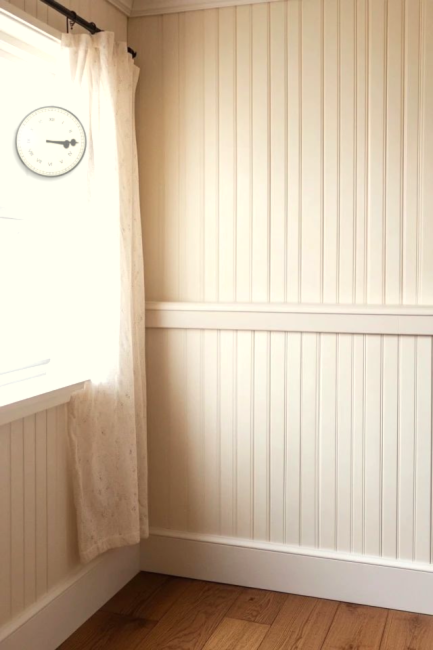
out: 3:15
